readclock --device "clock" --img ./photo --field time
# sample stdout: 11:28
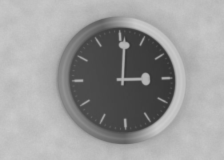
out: 3:01
